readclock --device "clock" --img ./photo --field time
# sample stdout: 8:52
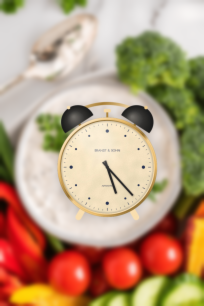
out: 5:23
